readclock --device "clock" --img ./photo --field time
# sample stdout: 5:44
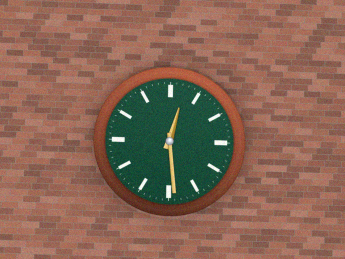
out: 12:29
